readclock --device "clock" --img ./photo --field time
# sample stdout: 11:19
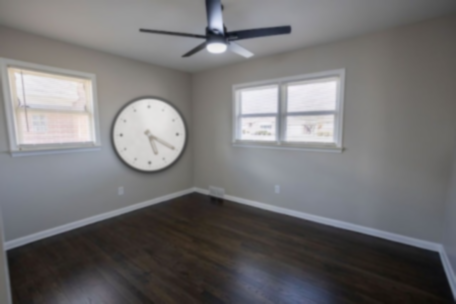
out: 5:20
